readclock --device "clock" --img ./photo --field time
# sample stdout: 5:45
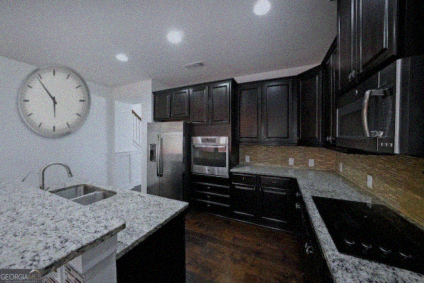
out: 5:54
